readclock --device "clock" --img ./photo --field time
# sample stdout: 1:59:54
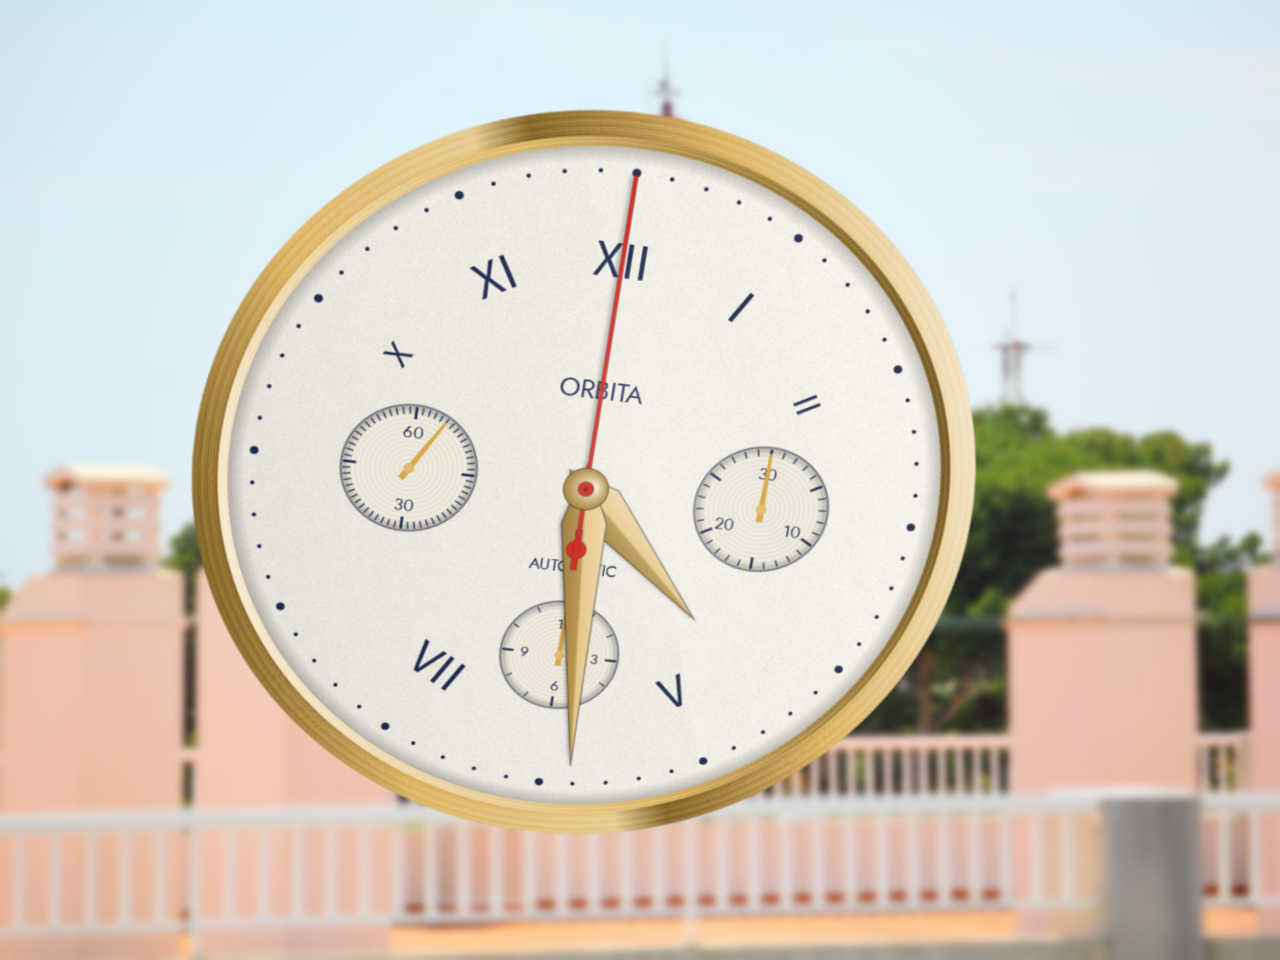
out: 4:29:05
